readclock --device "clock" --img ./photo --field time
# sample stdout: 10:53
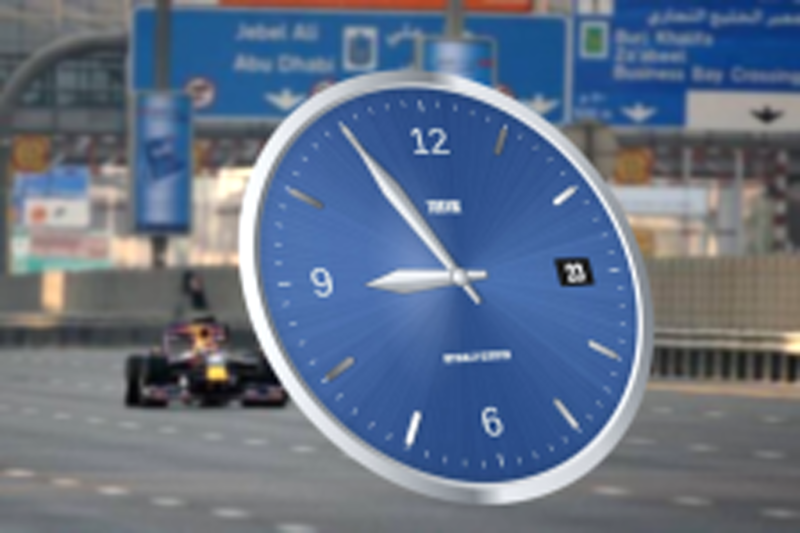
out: 8:55
